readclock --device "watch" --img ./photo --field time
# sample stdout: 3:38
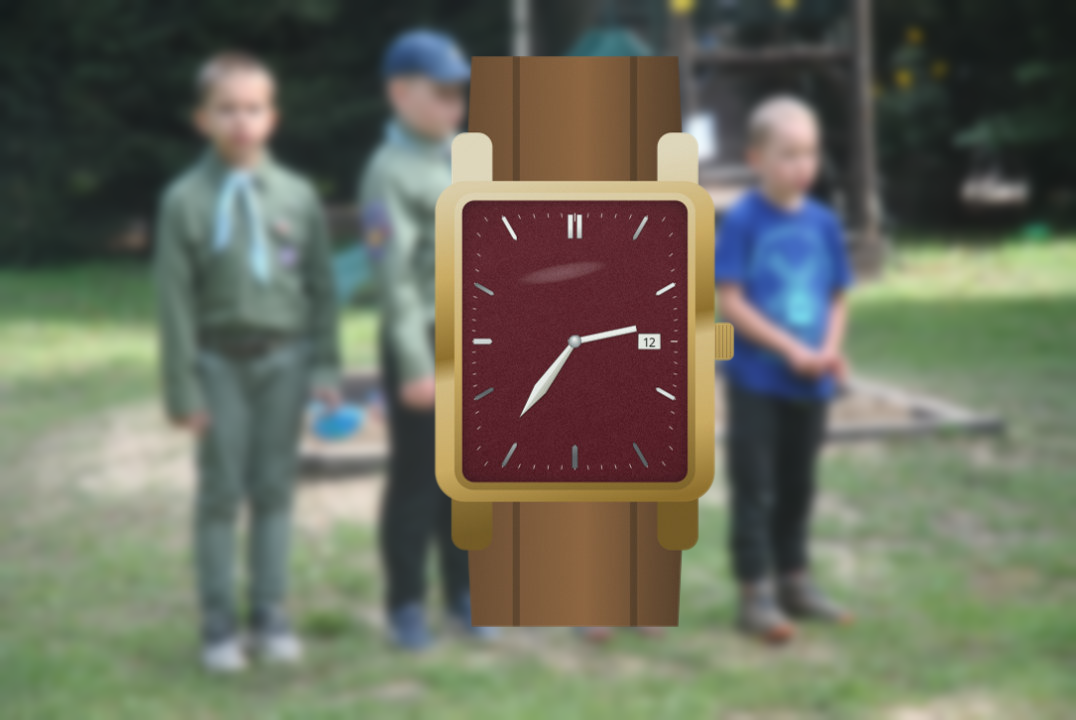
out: 2:36
